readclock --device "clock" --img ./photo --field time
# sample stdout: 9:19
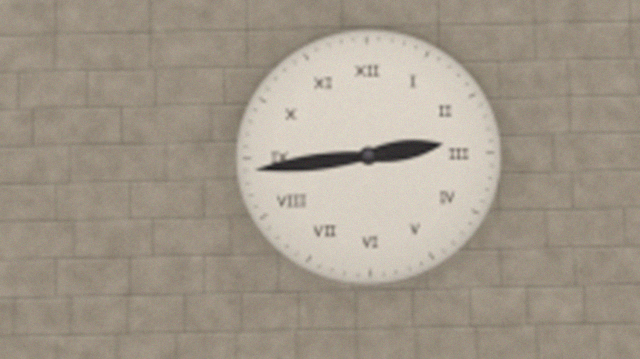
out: 2:44
